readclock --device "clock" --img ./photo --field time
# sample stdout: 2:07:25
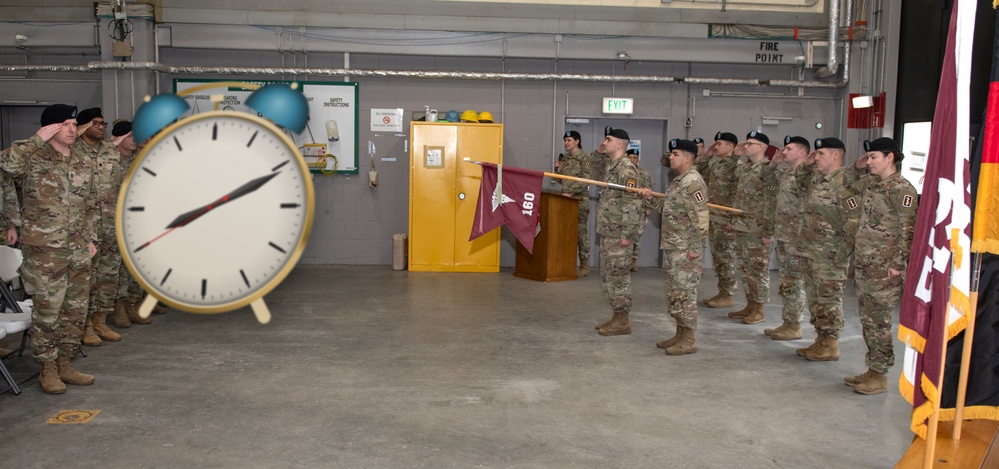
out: 8:10:40
